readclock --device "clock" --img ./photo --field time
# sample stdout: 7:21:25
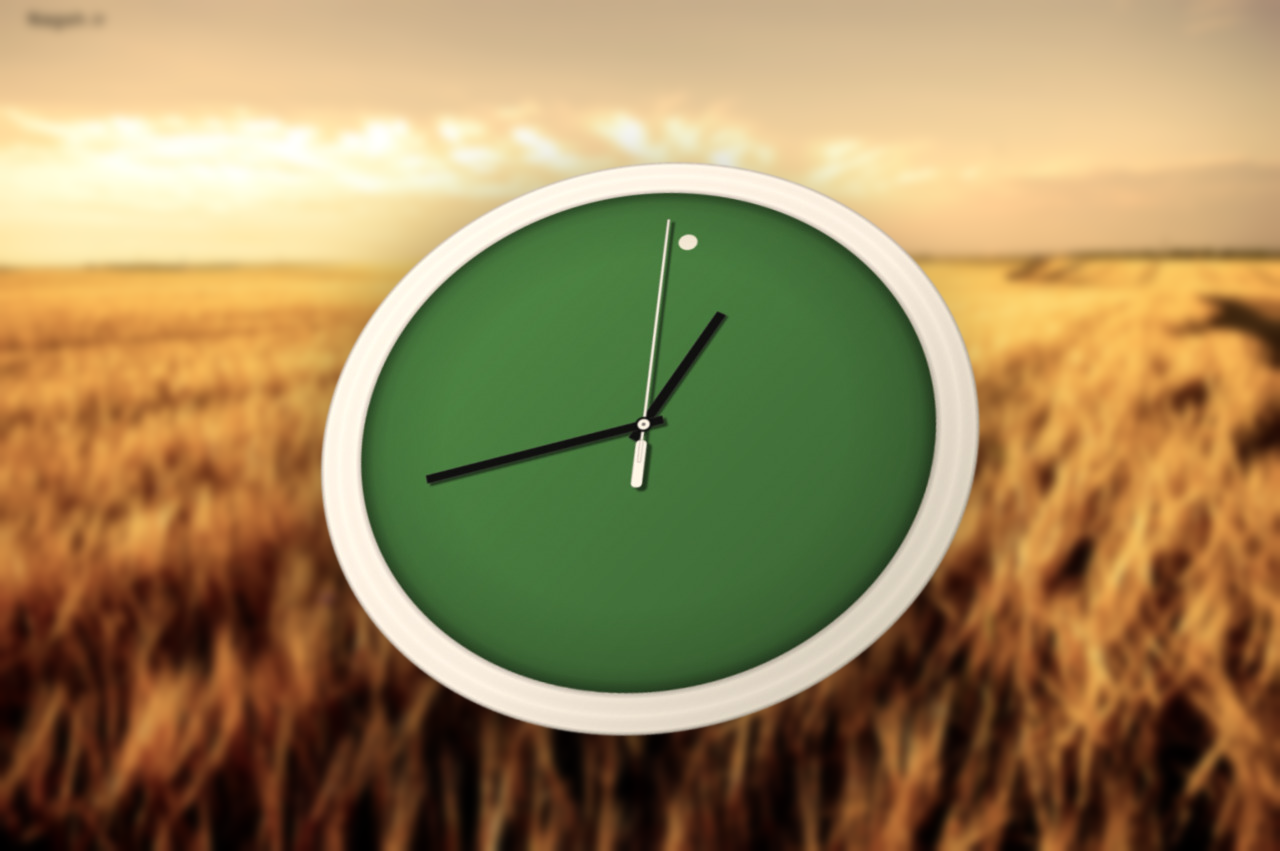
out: 12:40:59
